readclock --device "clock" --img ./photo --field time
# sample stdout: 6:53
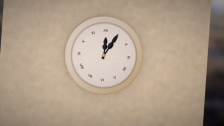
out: 12:05
